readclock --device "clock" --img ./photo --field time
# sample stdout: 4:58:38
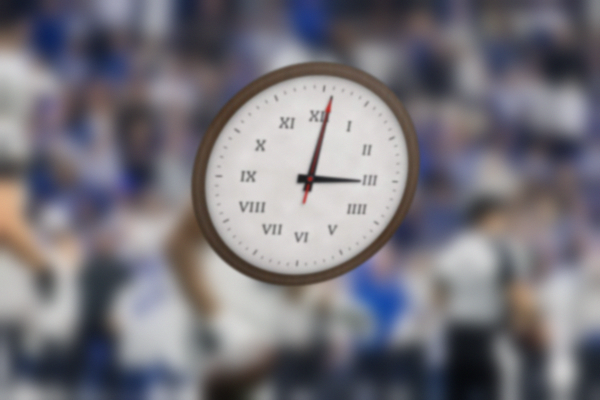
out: 3:01:01
